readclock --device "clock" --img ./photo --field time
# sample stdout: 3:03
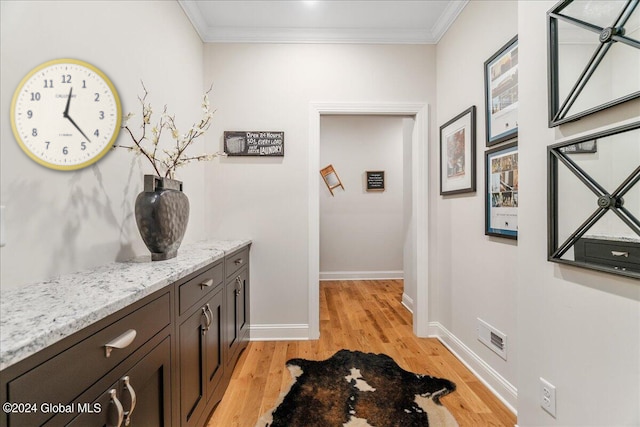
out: 12:23
